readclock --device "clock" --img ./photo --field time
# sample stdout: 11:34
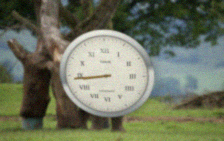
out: 8:44
